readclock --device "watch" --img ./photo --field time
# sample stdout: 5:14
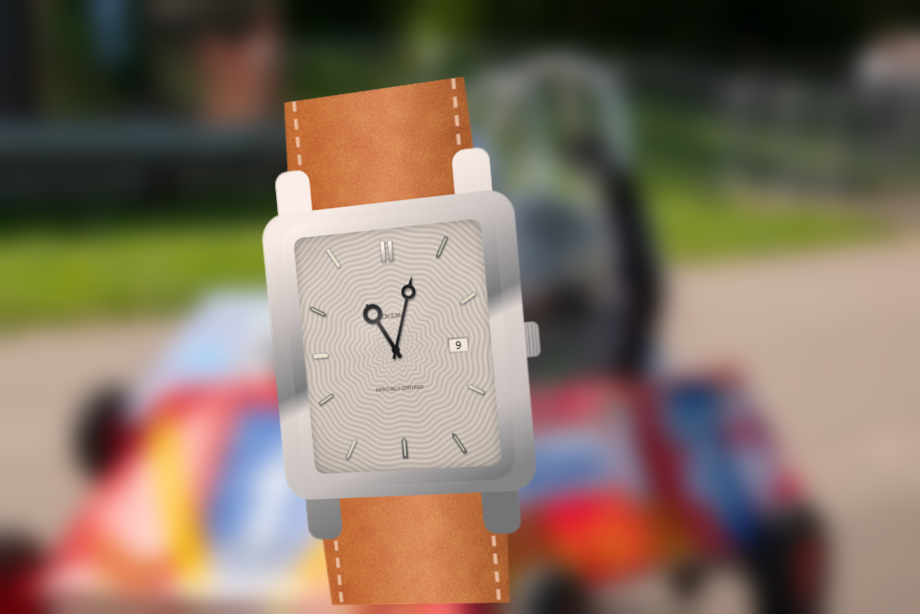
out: 11:03
